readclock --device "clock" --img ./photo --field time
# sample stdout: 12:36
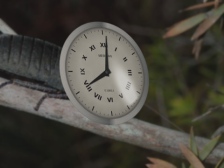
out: 8:01
